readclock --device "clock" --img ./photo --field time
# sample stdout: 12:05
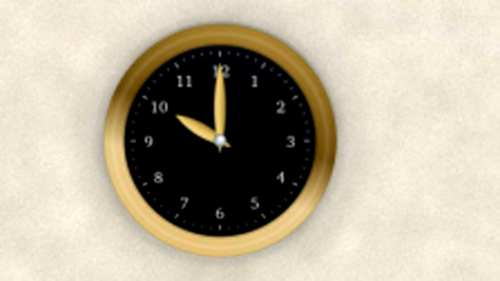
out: 10:00
